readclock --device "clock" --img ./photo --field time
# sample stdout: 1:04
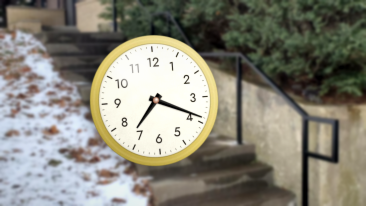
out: 7:19
